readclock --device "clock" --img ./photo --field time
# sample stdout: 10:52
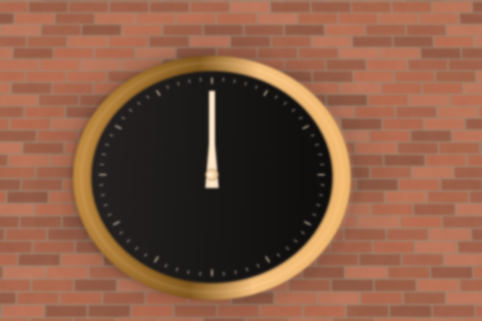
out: 12:00
